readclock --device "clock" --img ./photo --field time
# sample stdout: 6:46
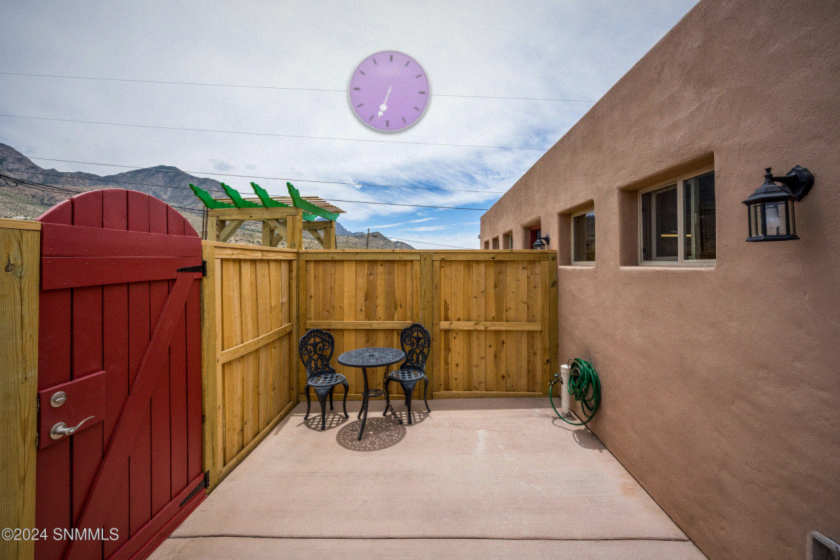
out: 6:33
